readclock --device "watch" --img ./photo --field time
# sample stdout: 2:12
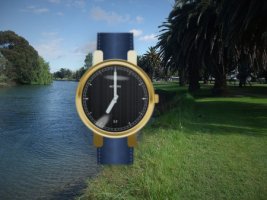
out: 7:00
